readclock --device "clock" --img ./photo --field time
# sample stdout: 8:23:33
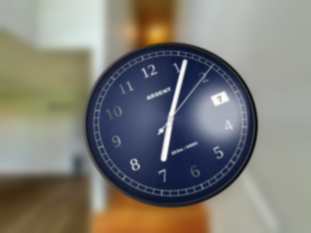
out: 7:06:10
